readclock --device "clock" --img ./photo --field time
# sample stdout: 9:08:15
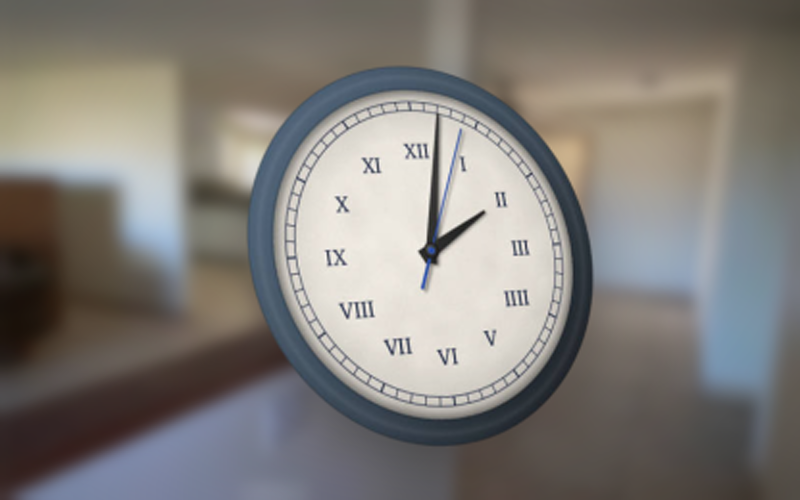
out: 2:02:04
